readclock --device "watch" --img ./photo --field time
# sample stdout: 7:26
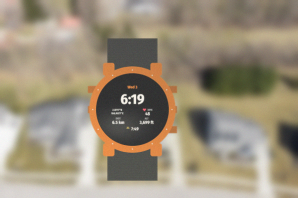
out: 6:19
